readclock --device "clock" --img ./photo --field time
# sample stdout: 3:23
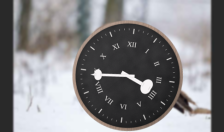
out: 3:44
